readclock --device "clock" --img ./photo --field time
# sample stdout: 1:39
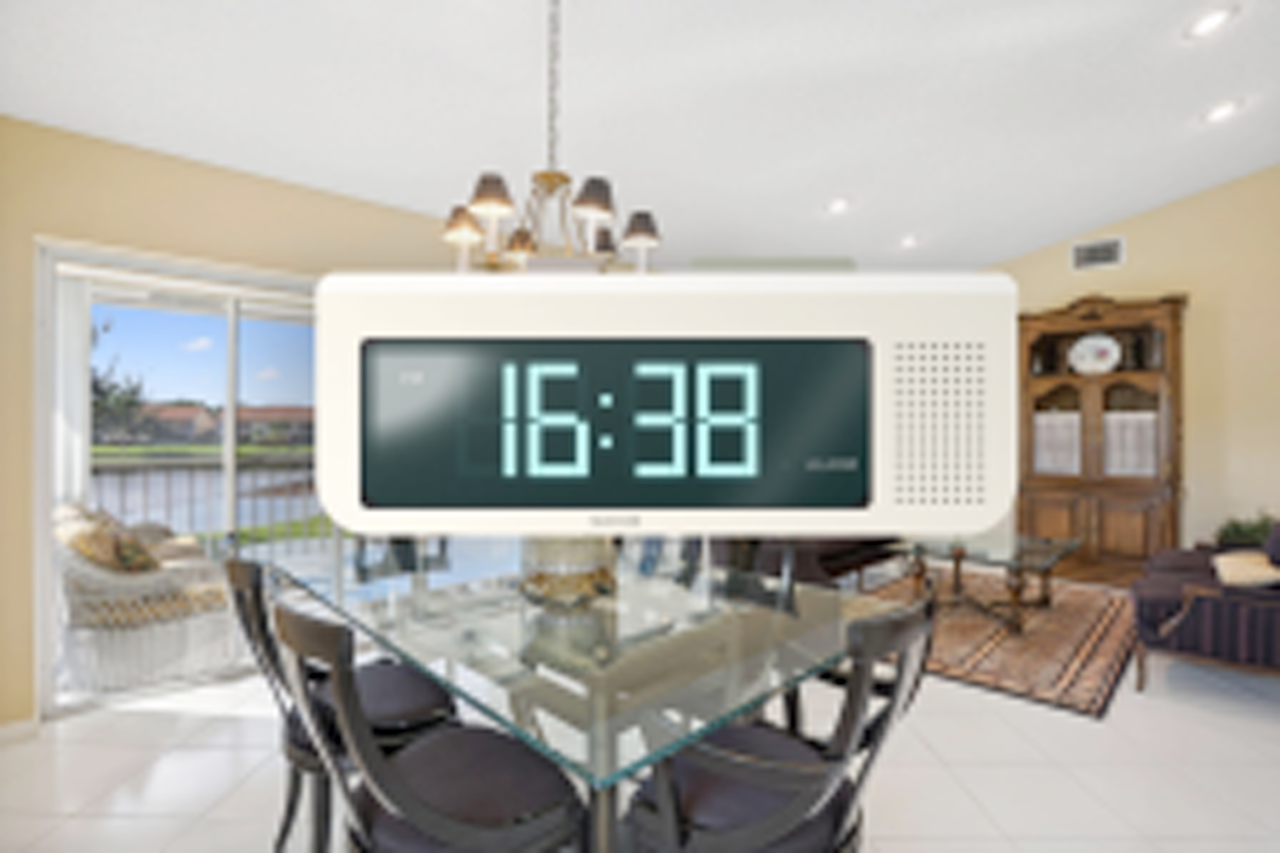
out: 16:38
